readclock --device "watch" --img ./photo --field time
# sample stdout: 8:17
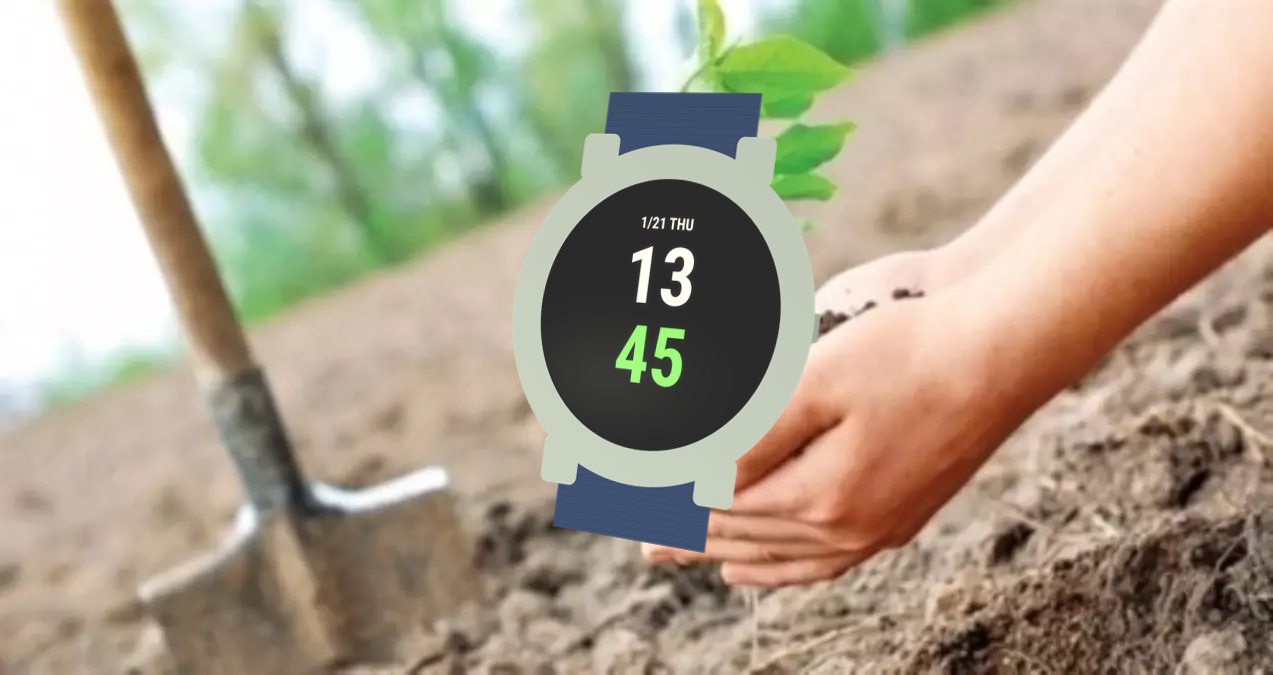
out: 13:45
